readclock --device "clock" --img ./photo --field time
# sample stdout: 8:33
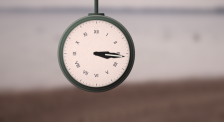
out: 3:16
